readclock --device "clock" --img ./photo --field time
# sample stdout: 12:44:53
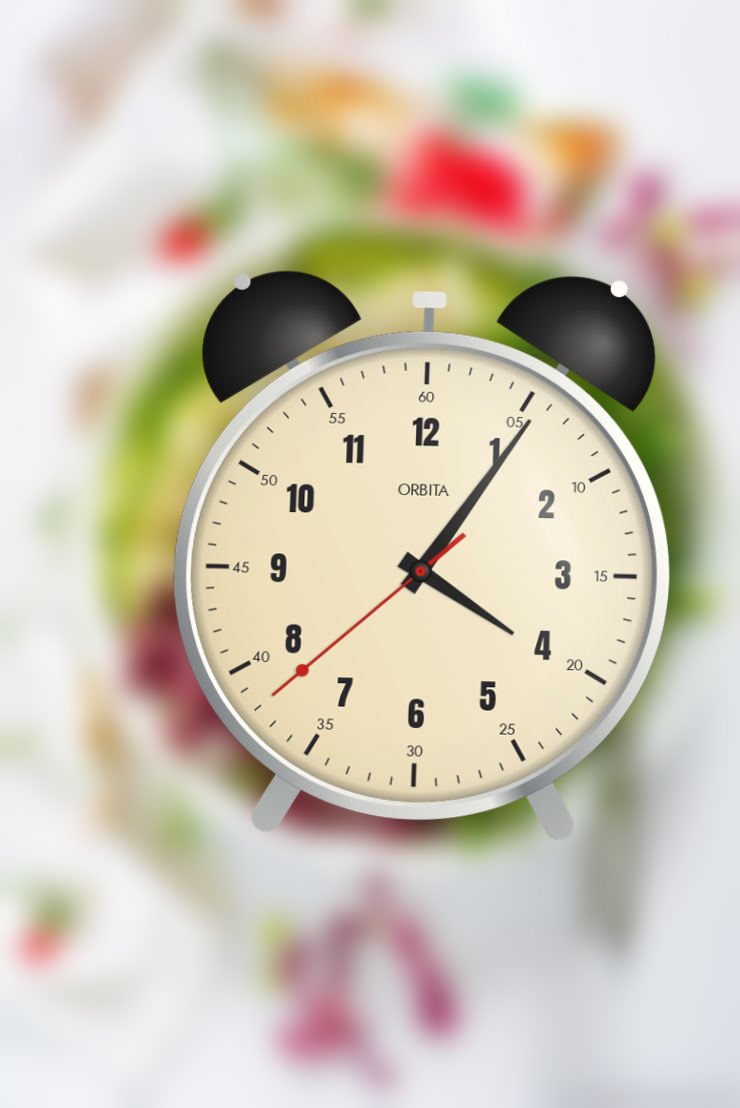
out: 4:05:38
